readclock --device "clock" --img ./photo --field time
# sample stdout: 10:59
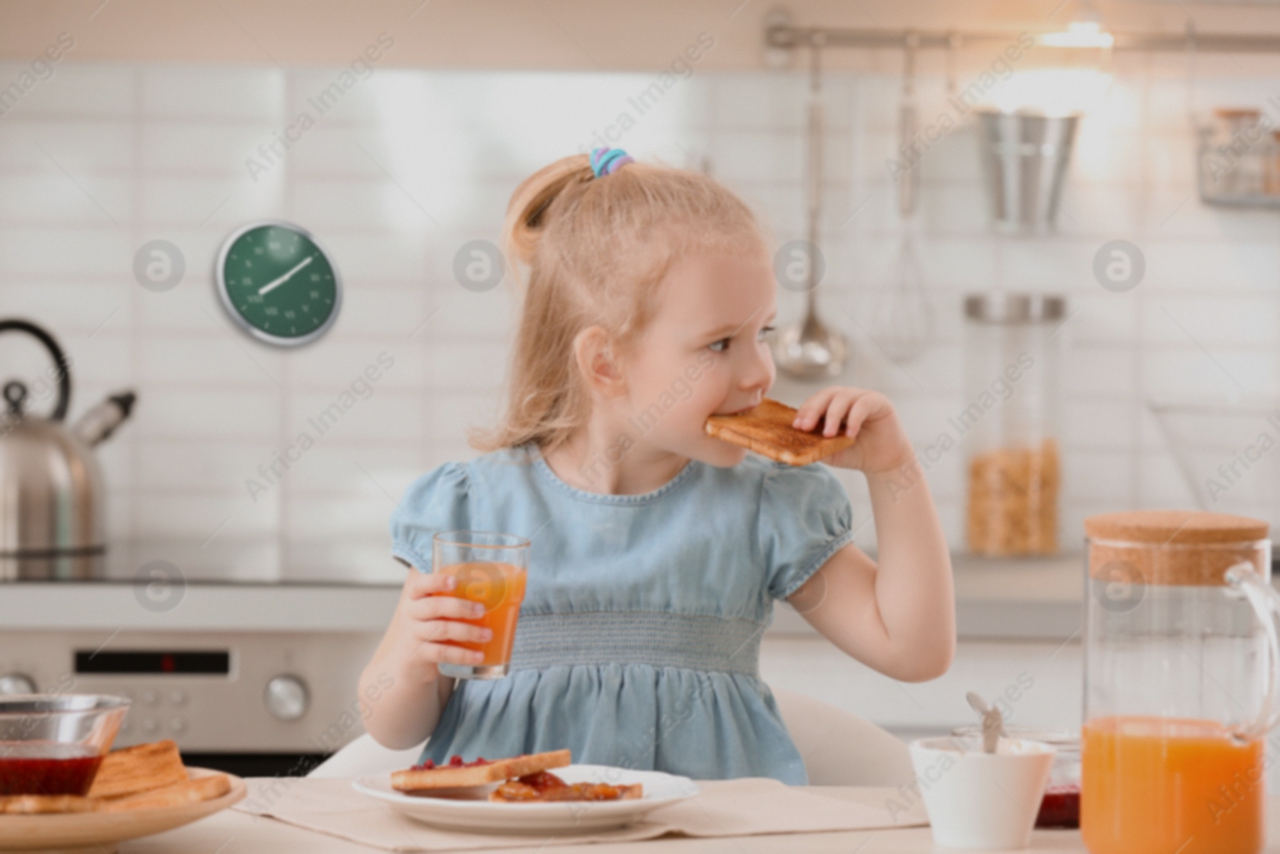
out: 8:10
